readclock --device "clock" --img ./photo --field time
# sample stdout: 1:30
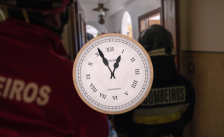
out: 12:56
